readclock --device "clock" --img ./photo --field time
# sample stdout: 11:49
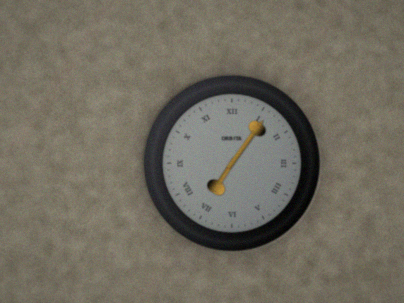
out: 7:06
